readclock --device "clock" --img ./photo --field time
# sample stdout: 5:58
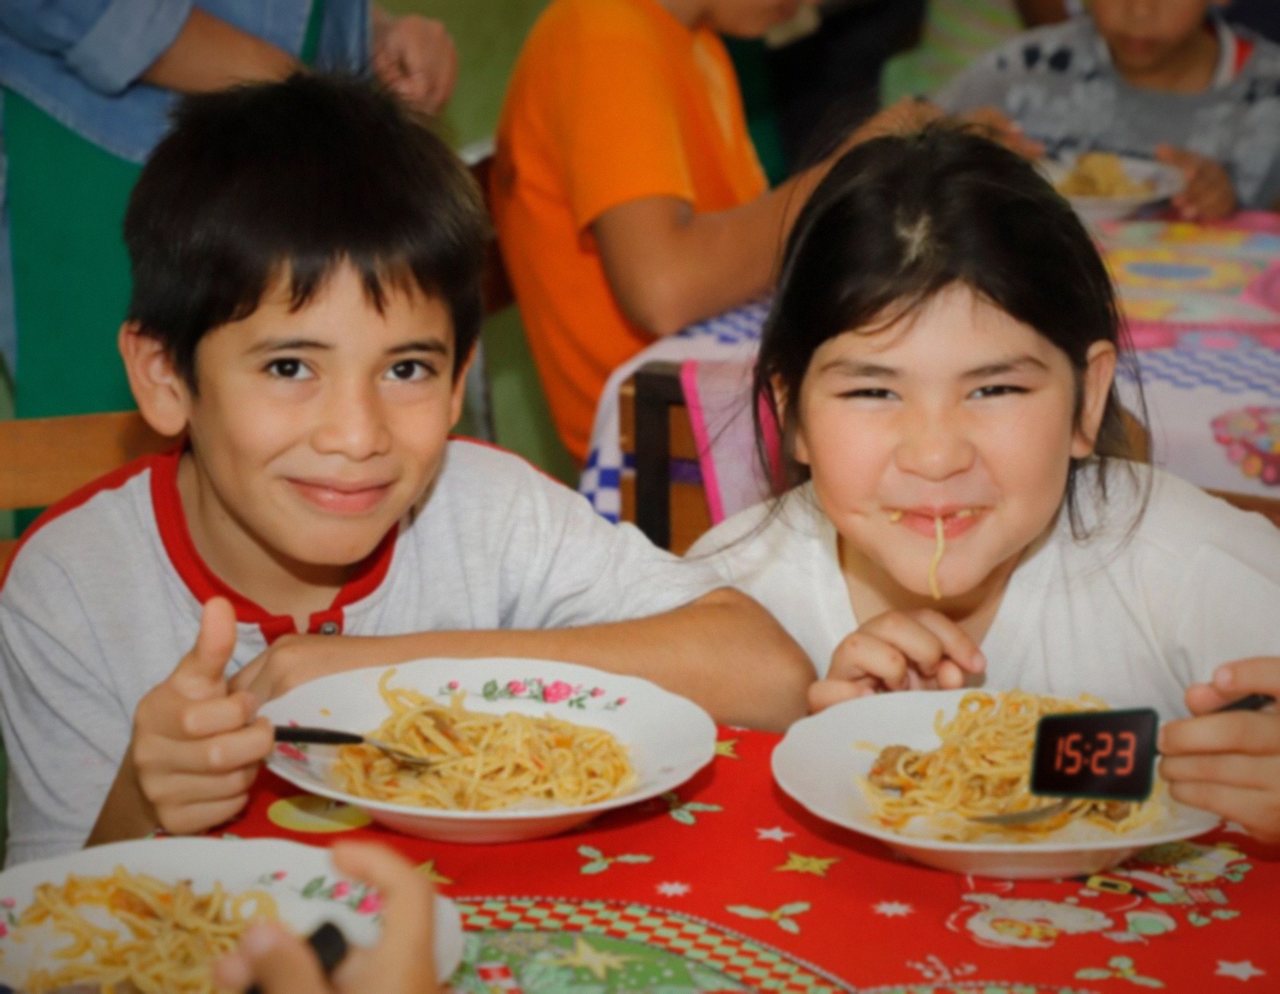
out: 15:23
